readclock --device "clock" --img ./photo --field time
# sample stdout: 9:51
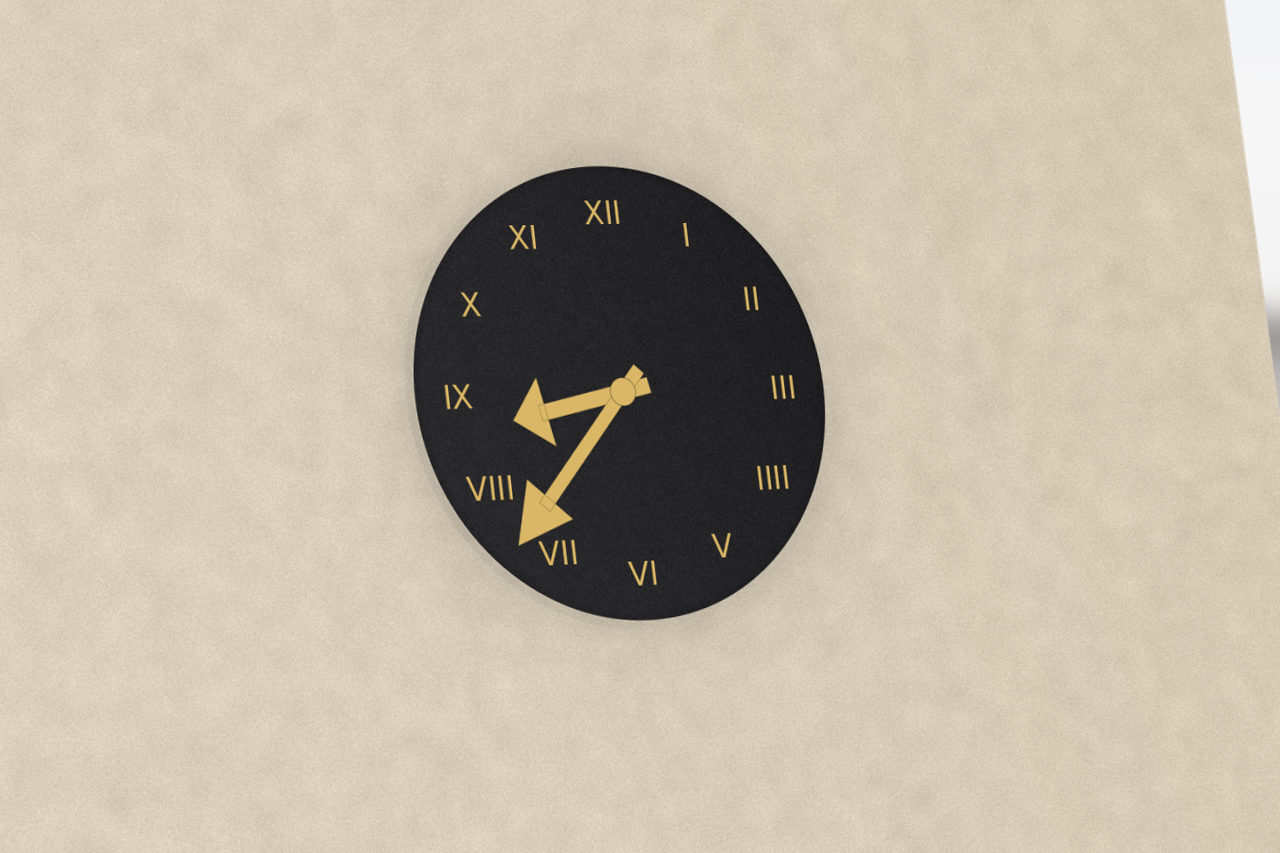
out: 8:37
